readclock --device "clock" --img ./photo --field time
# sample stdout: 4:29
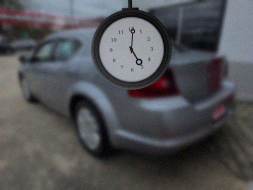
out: 5:01
